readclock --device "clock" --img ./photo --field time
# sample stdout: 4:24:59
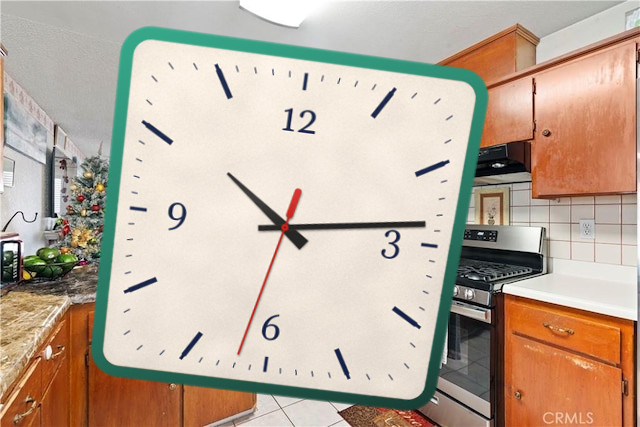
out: 10:13:32
